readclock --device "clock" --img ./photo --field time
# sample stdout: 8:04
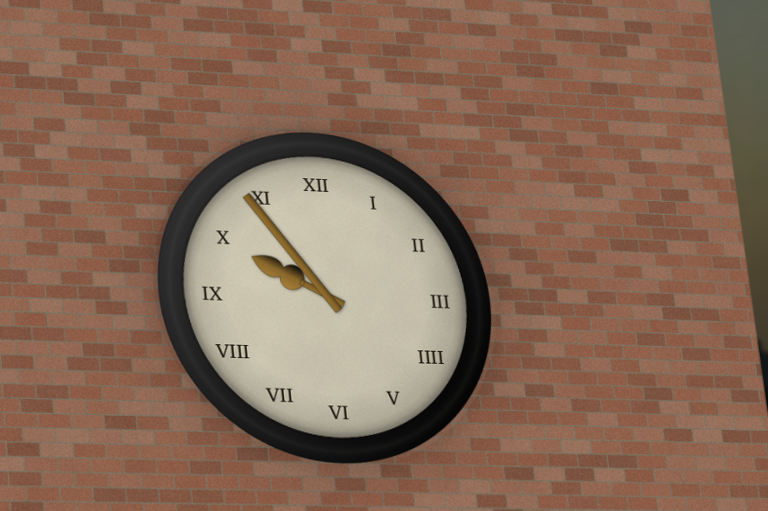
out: 9:54
